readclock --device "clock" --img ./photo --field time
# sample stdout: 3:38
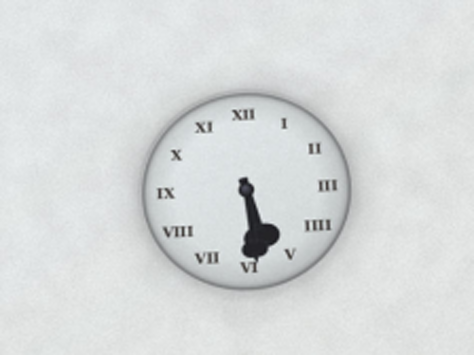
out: 5:29
